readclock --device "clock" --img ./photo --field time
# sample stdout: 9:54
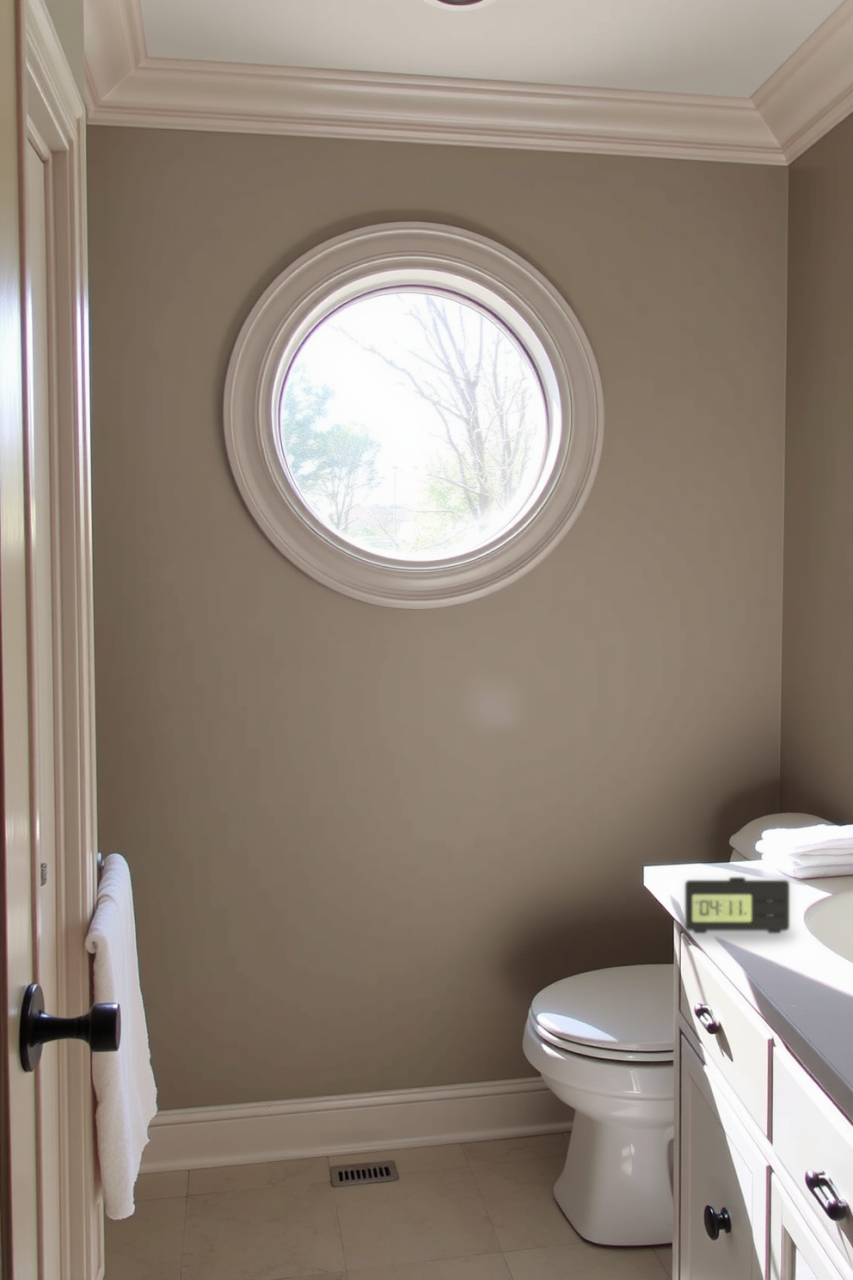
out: 4:11
